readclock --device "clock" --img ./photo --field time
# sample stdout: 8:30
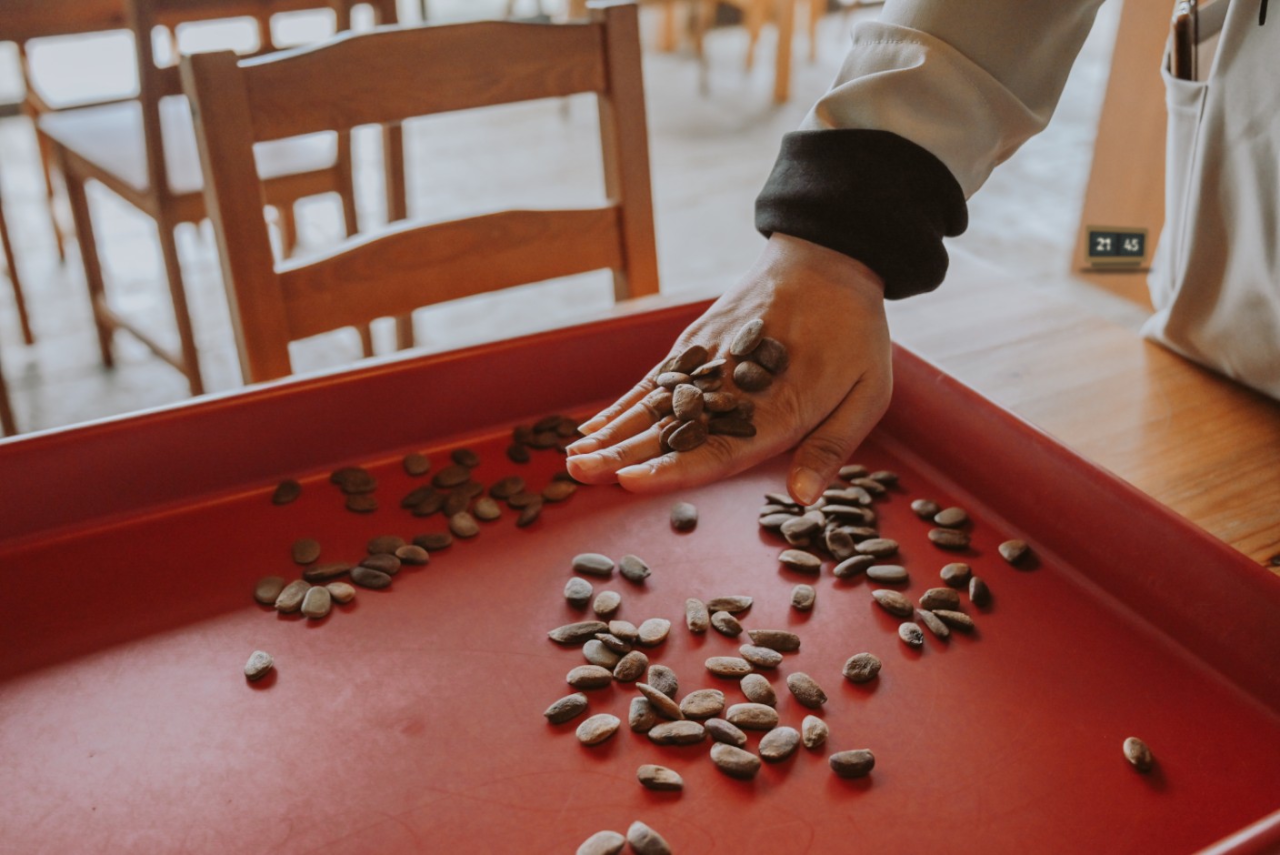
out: 21:45
